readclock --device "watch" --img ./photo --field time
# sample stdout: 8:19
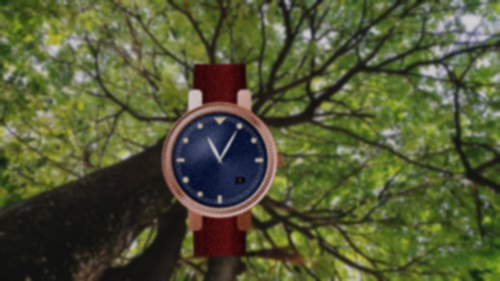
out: 11:05
